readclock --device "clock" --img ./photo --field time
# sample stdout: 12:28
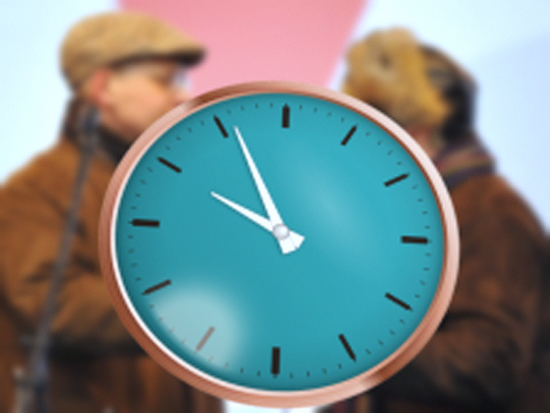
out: 9:56
